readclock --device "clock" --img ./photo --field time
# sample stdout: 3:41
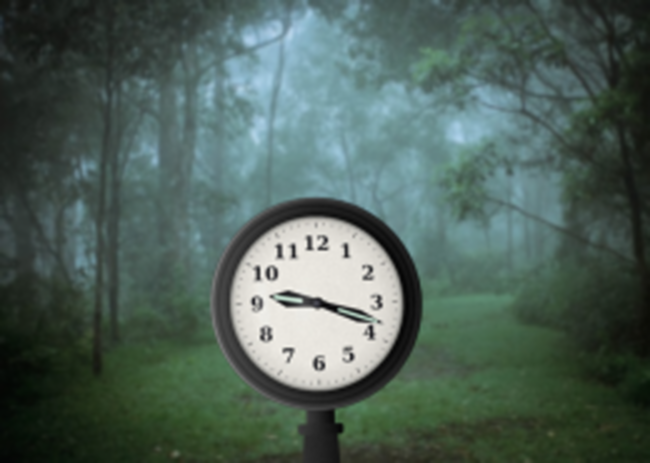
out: 9:18
